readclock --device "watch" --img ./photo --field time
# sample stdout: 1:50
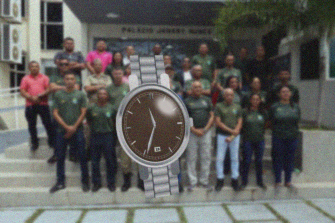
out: 11:34
